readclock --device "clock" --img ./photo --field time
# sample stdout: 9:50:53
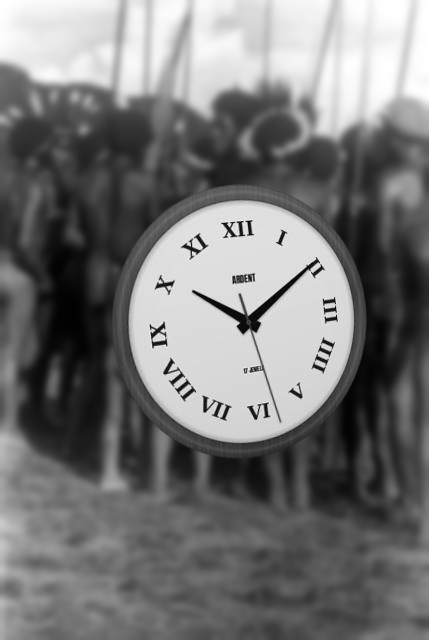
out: 10:09:28
